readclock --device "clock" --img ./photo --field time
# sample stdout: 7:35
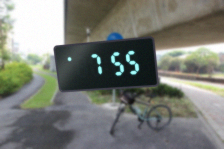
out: 7:55
